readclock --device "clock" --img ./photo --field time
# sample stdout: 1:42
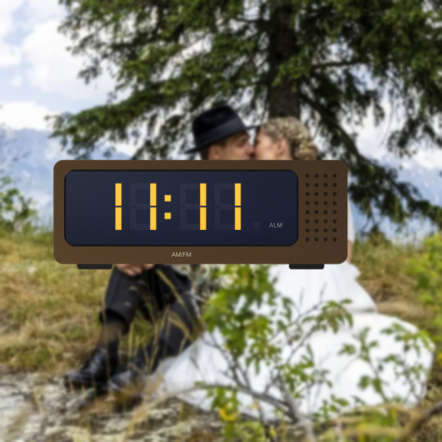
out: 11:11
